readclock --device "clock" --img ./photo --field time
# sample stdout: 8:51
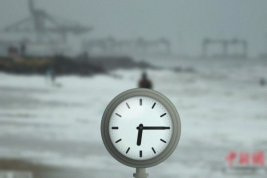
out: 6:15
